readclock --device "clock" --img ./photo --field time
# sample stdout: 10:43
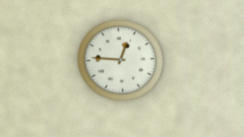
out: 12:46
